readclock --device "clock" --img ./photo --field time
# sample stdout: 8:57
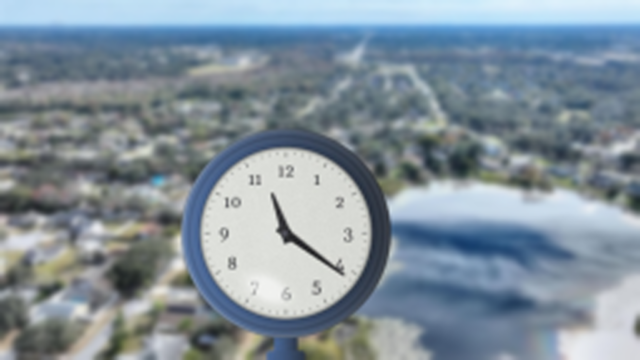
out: 11:21
